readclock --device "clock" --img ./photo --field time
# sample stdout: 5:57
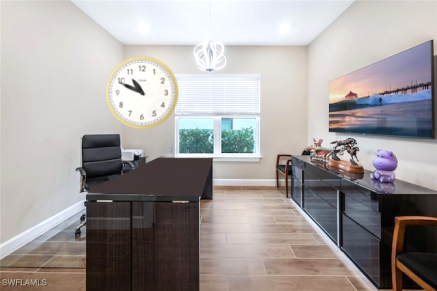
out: 10:49
